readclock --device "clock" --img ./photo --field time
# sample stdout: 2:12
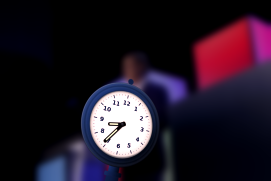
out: 8:36
